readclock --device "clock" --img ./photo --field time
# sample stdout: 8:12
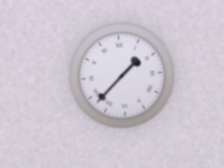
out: 1:38
